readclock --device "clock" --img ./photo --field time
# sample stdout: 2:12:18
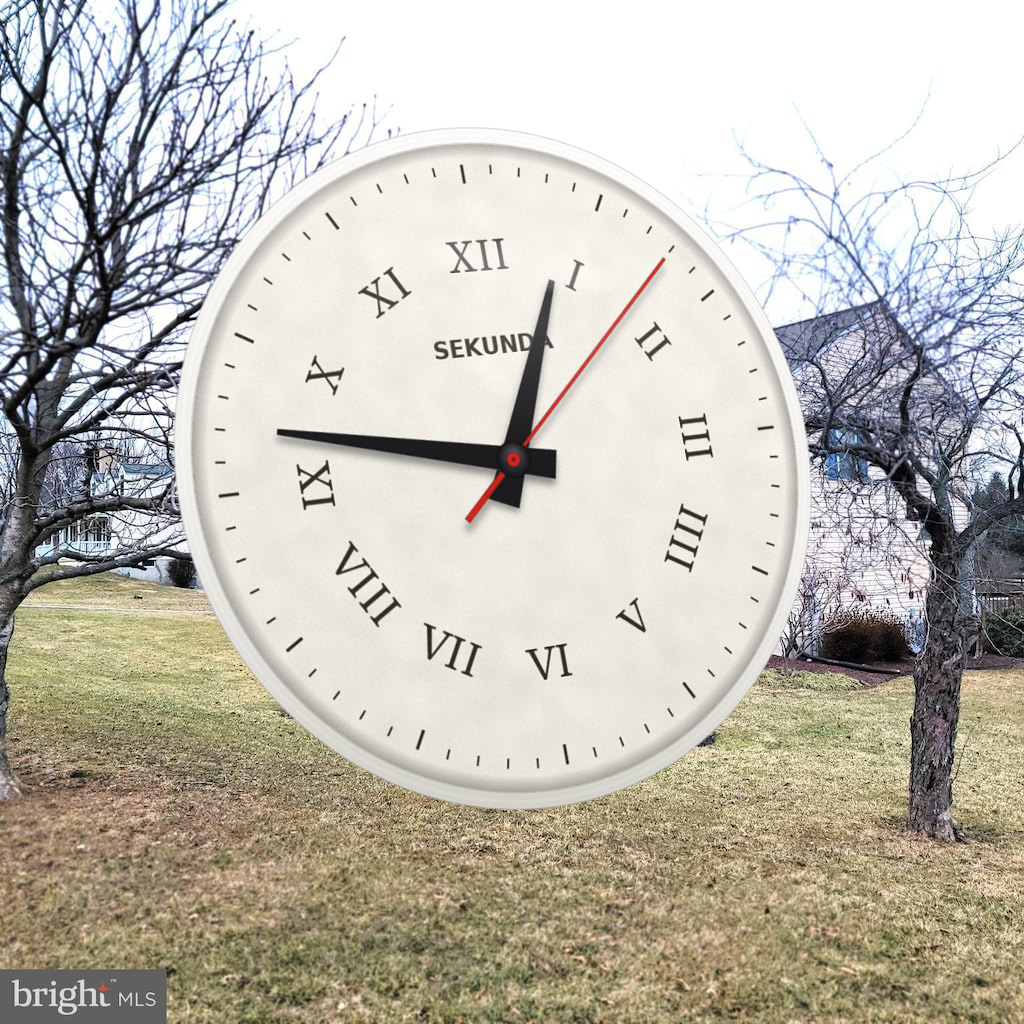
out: 12:47:08
